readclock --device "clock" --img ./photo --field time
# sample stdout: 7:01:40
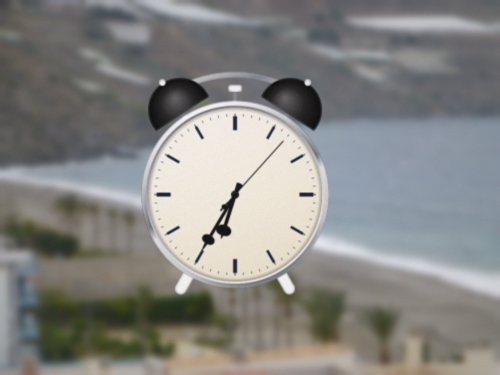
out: 6:35:07
